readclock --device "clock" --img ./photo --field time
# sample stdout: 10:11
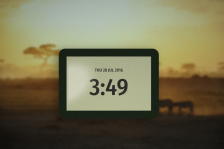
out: 3:49
